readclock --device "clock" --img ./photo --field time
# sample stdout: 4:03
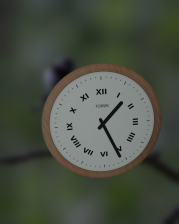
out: 1:26
